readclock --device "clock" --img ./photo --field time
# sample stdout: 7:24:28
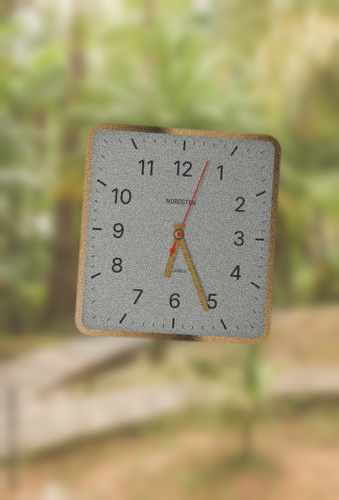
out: 6:26:03
